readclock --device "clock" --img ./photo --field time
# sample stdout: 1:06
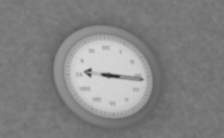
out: 9:16
